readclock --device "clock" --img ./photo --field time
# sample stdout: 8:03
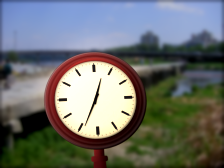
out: 12:34
